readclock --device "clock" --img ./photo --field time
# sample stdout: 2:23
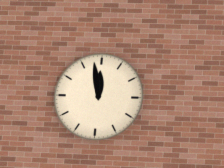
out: 11:58
